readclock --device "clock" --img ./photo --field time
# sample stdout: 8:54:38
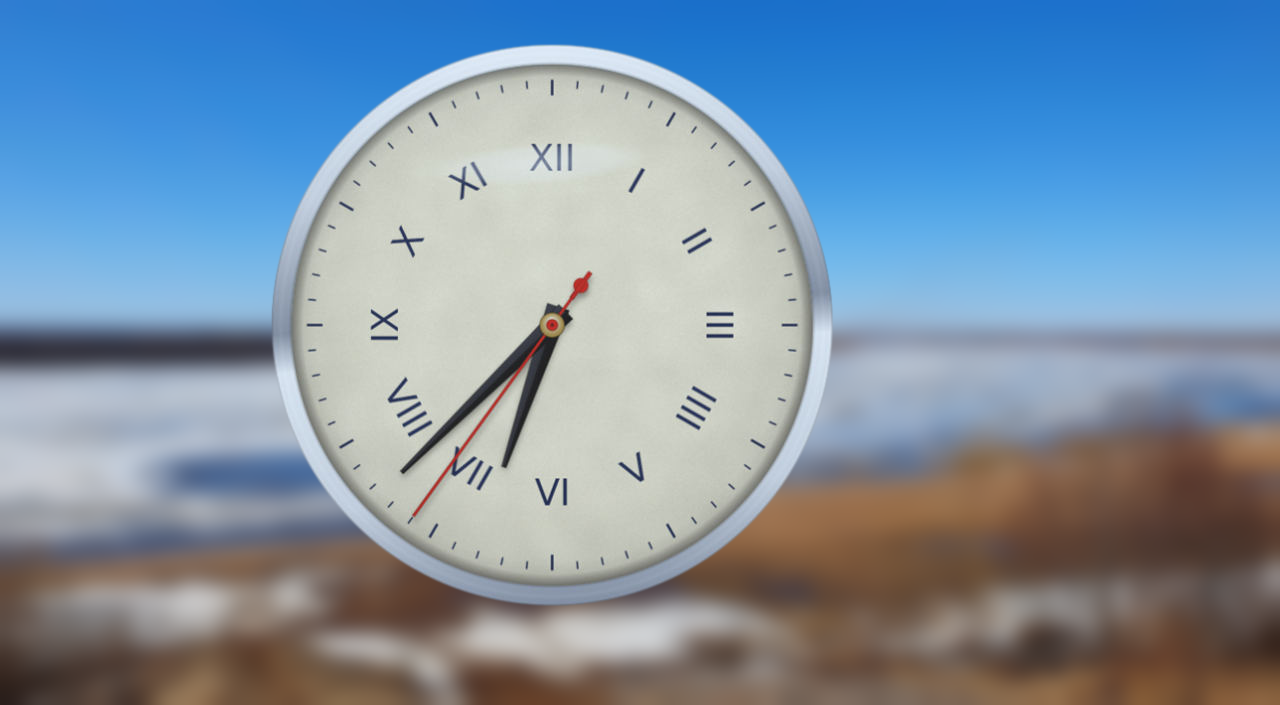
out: 6:37:36
